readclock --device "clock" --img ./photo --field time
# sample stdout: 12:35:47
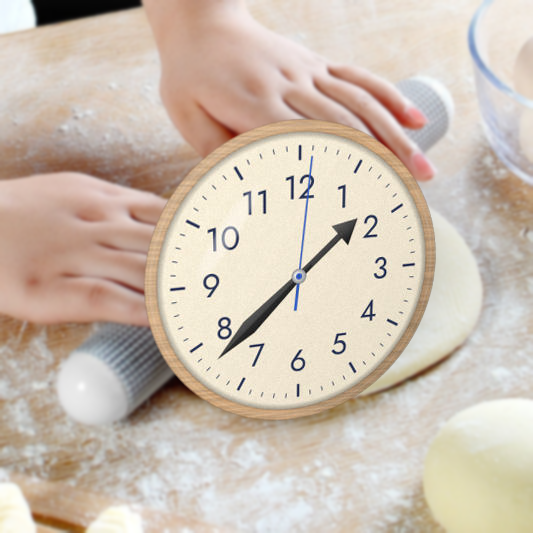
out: 1:38:01
